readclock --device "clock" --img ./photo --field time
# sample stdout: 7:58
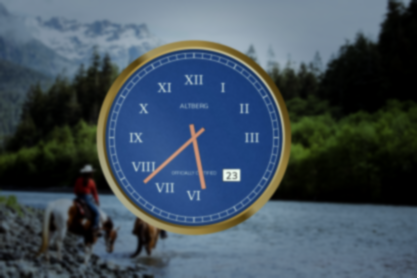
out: 5:38
